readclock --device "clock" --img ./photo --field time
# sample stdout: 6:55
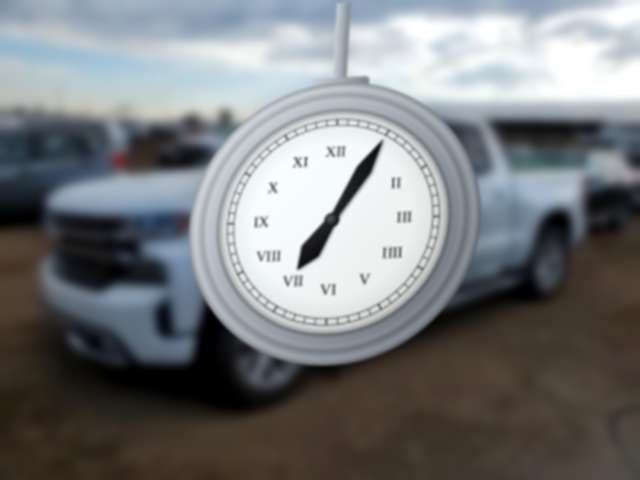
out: 7:05
